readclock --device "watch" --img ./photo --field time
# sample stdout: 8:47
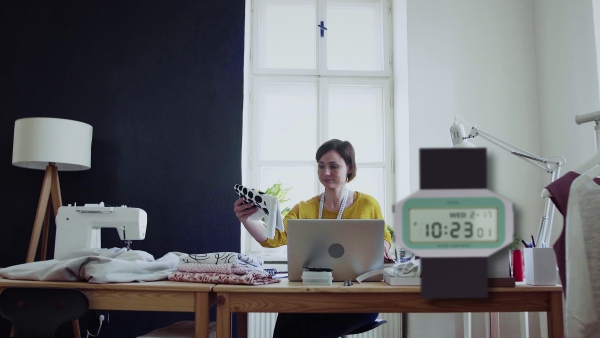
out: 10:23
